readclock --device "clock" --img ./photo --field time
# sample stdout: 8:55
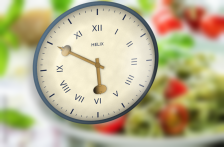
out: 5:50
